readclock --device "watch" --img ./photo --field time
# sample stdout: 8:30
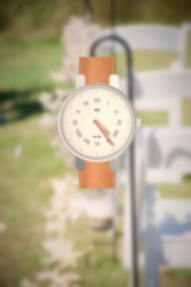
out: 4:24
